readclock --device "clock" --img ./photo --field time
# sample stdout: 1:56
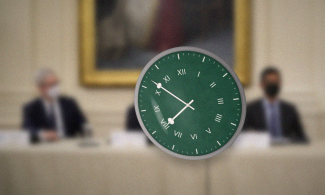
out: 7:52
